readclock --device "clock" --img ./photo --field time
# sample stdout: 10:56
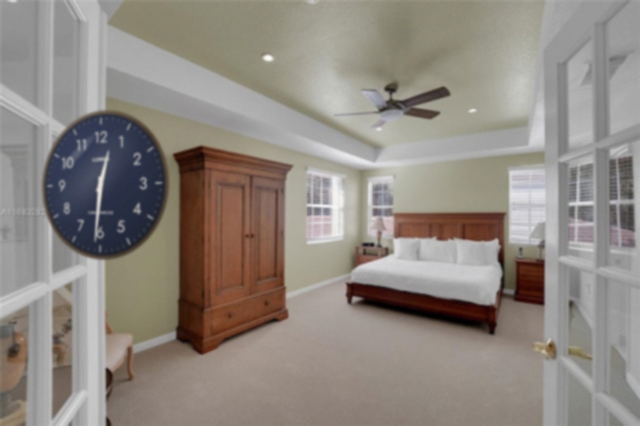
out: 12:31
